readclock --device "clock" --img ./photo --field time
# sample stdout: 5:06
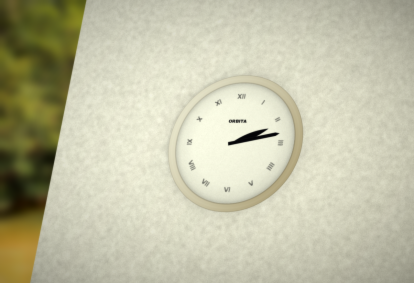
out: 2:13
